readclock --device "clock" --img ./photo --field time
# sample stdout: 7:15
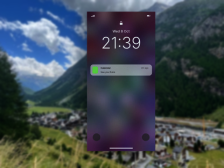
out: 21:39
